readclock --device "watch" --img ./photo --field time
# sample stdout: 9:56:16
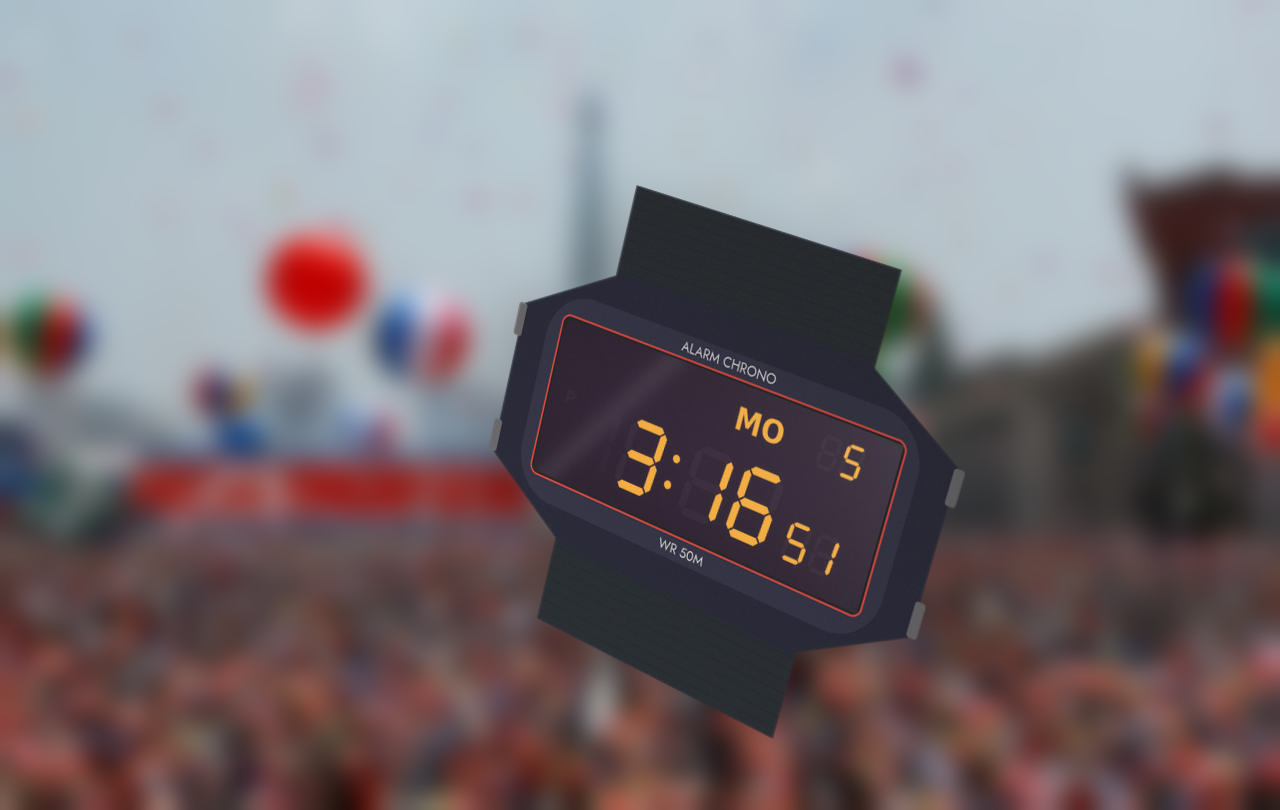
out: 3:16:51
